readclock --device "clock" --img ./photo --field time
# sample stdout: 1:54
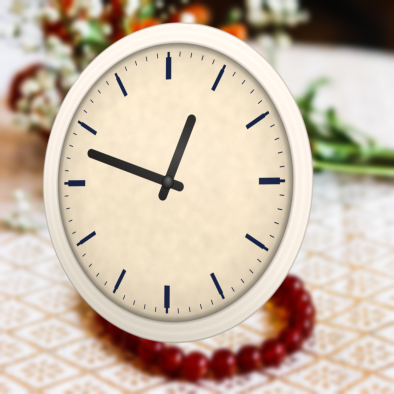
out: 12:48
